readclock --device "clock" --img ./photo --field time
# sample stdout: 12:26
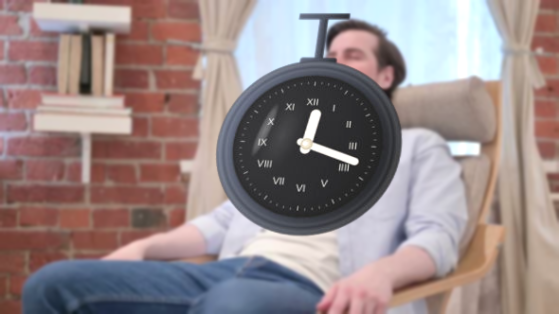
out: 12:18
